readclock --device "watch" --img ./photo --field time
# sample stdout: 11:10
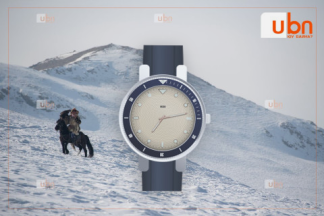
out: 7:13
